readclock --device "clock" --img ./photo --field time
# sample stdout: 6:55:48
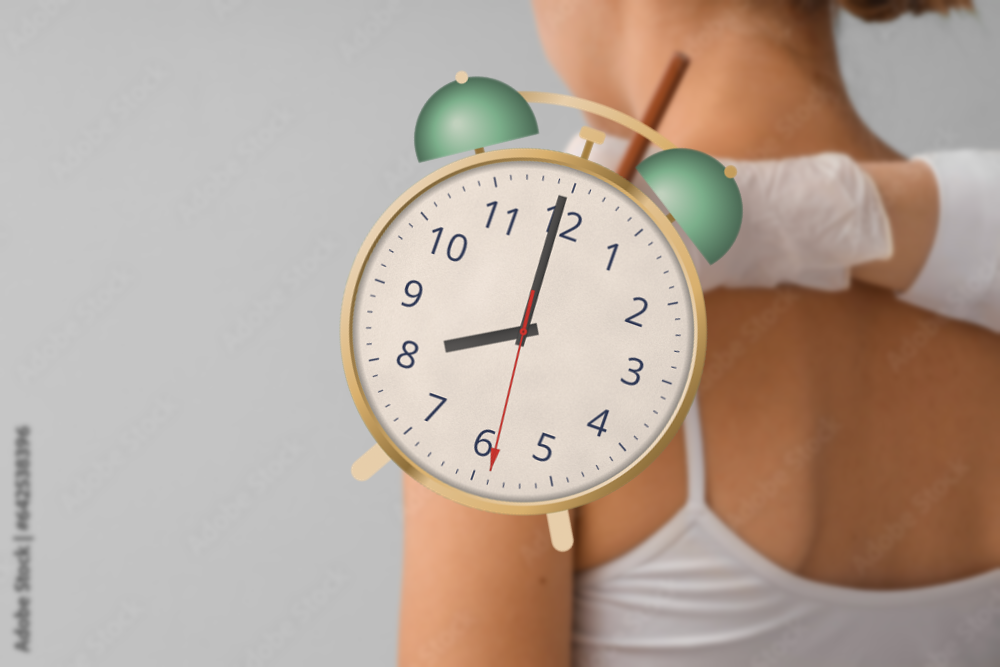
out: 7:59:29
